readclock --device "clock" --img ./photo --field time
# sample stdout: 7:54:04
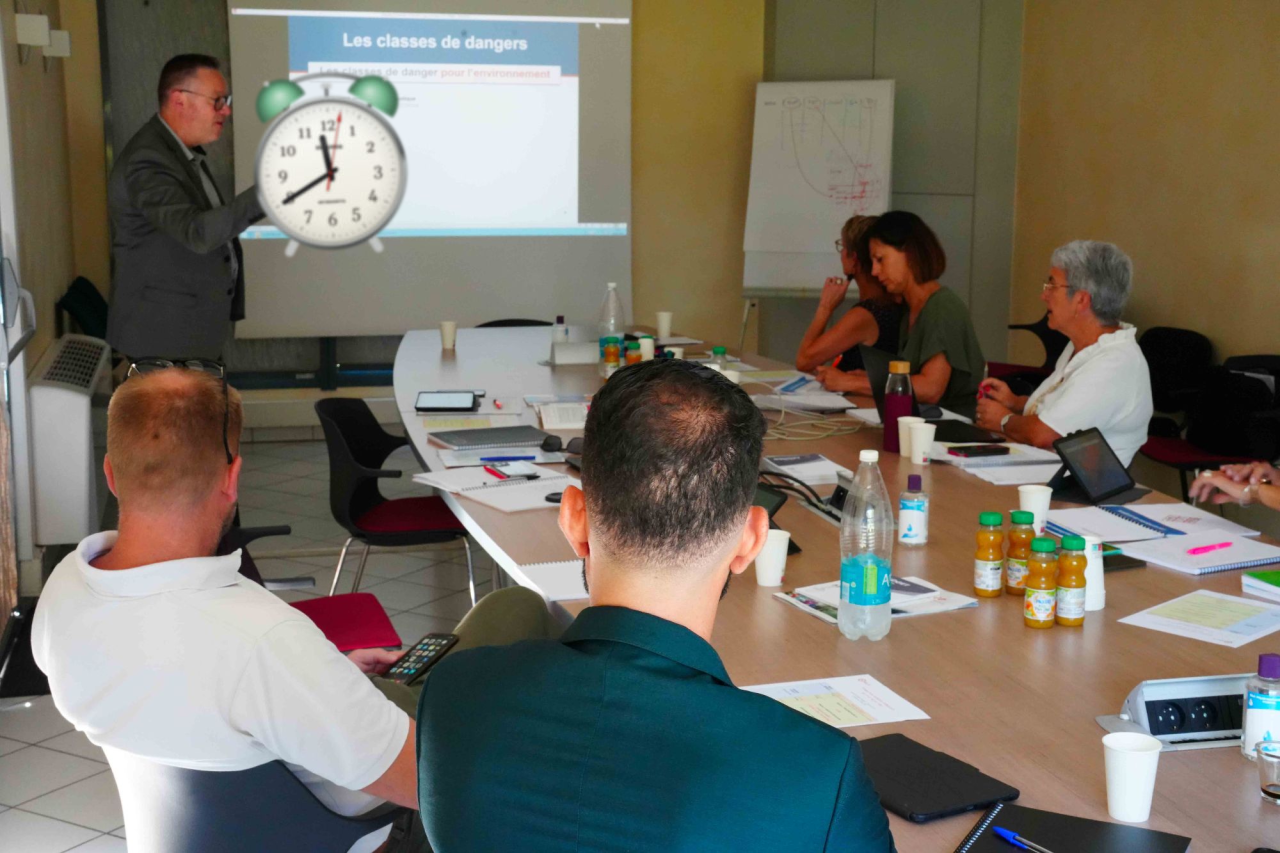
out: 11:40:02
